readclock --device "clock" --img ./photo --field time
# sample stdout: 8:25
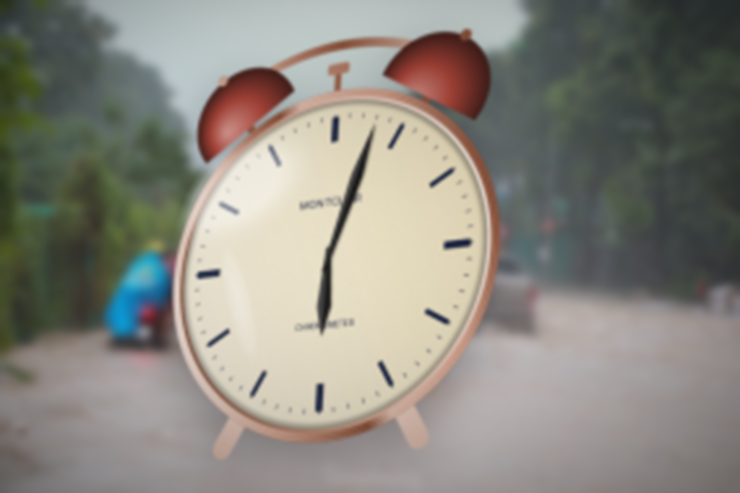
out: 6:03
